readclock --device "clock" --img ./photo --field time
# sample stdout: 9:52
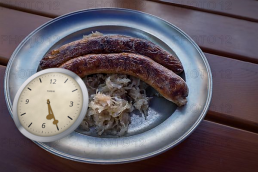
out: 5:25
